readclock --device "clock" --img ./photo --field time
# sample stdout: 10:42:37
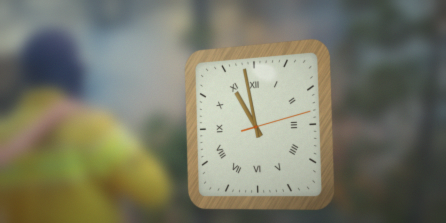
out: 10:58:13
